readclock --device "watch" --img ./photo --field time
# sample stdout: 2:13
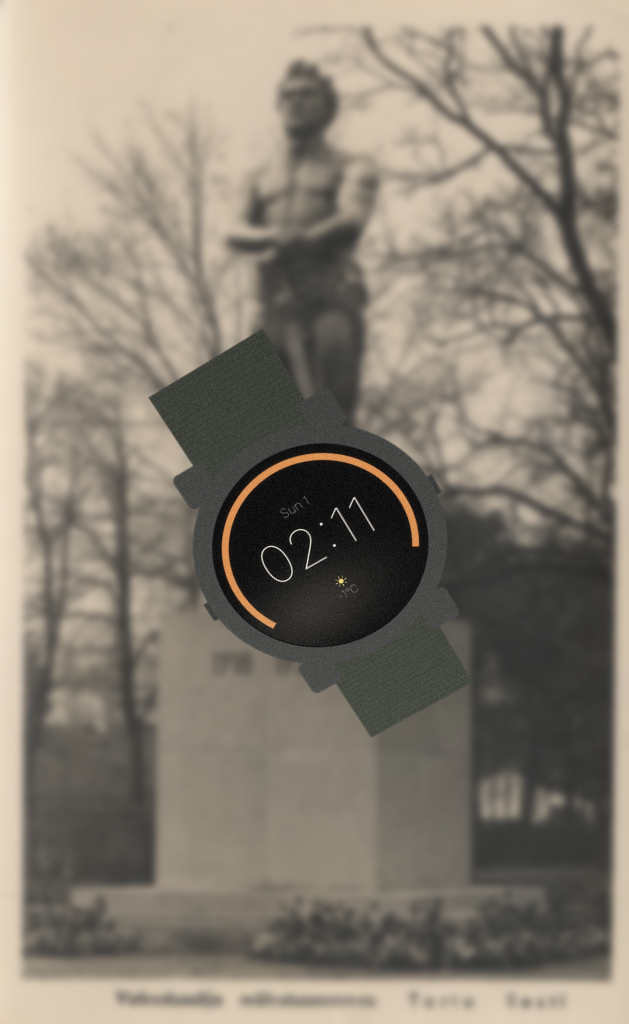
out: 2:11
